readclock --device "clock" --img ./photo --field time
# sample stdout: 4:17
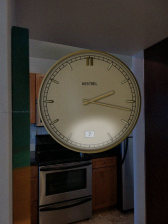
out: 2:17
